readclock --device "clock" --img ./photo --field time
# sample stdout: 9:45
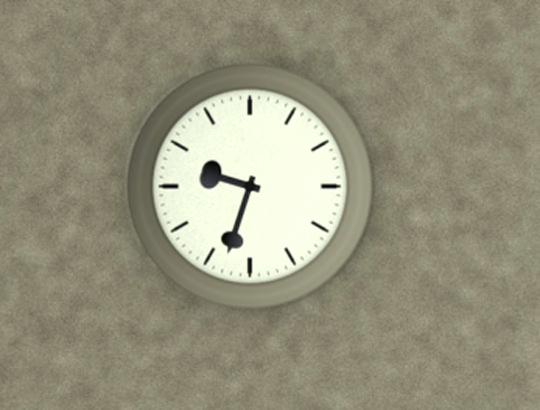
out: 9:33
